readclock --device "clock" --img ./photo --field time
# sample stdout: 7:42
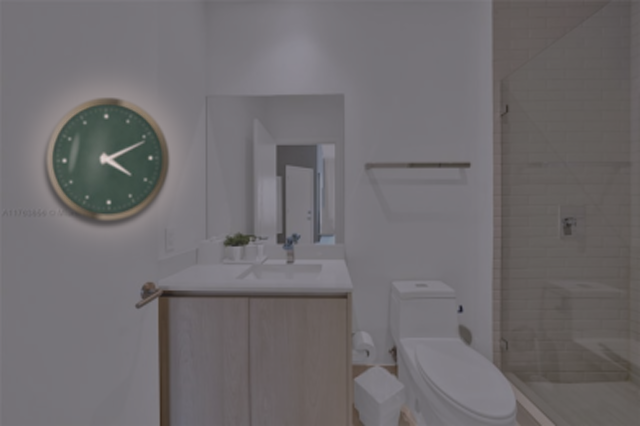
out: 4:11
